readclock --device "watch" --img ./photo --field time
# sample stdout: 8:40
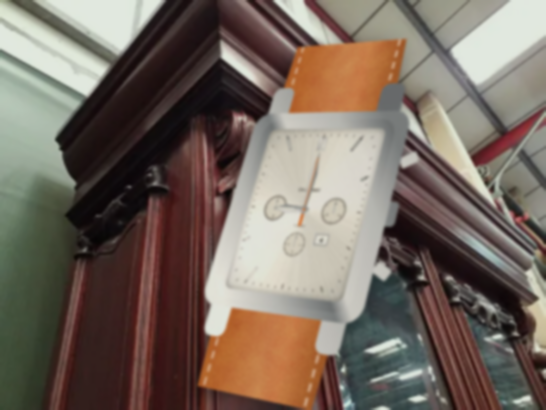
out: 9:00
